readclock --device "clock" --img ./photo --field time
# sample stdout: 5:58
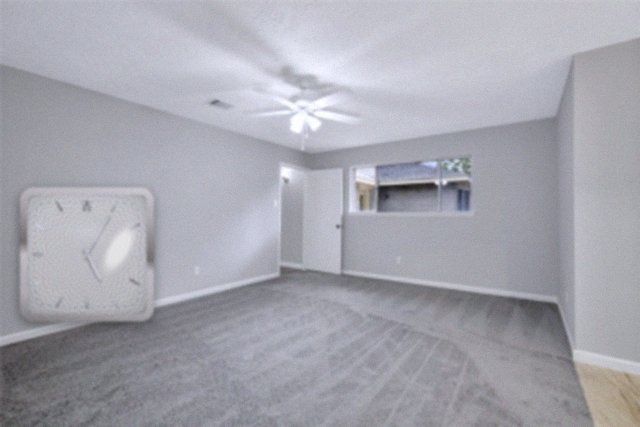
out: 5:05
